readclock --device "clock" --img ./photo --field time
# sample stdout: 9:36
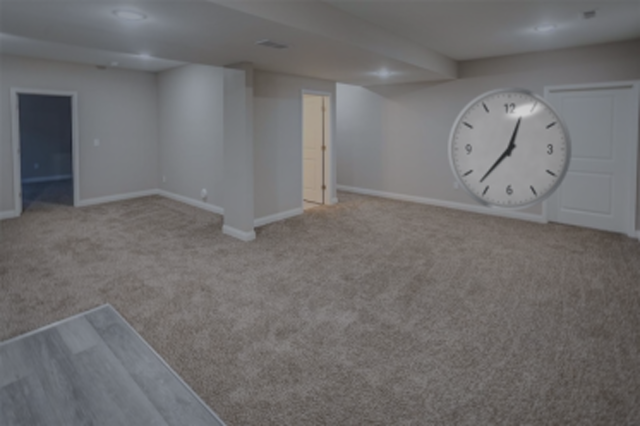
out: 12:37
